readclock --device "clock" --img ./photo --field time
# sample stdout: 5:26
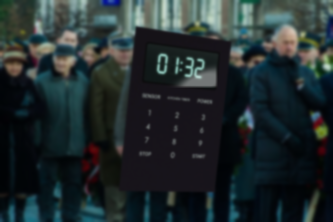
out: 1:32
